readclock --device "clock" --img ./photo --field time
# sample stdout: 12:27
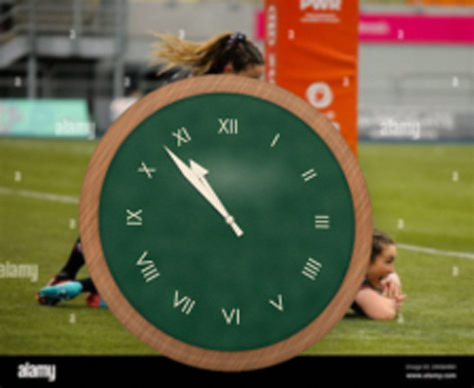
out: 10:53
